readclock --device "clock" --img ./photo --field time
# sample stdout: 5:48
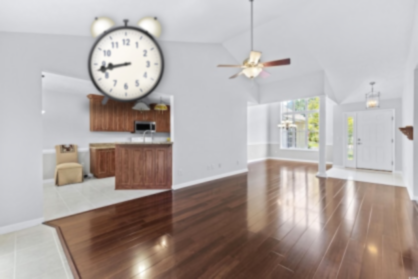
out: 8:43
